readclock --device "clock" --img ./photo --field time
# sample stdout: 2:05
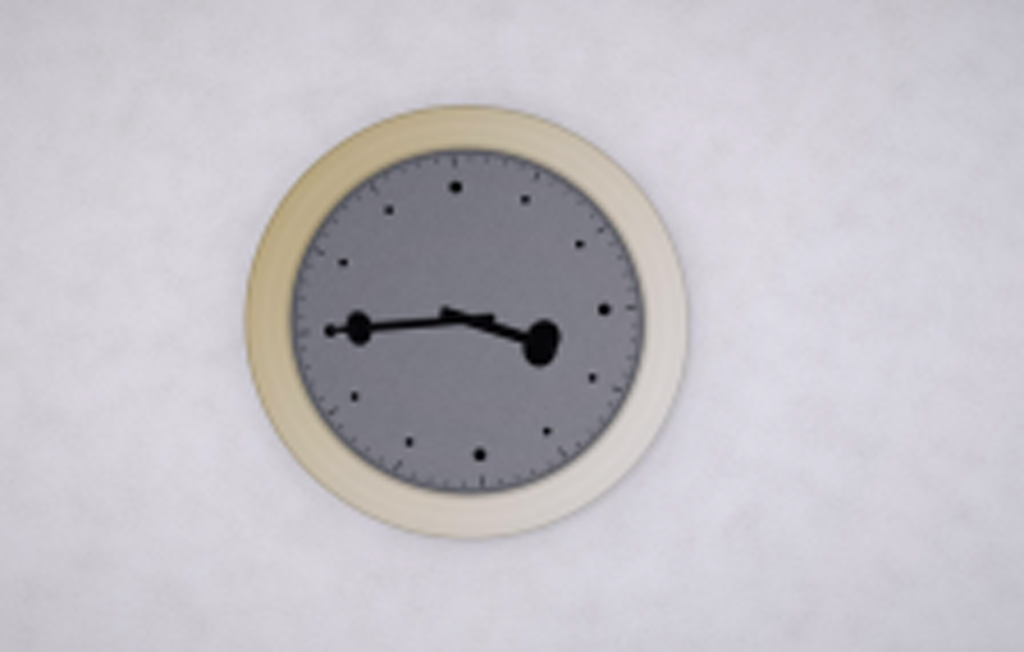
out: 3:45
